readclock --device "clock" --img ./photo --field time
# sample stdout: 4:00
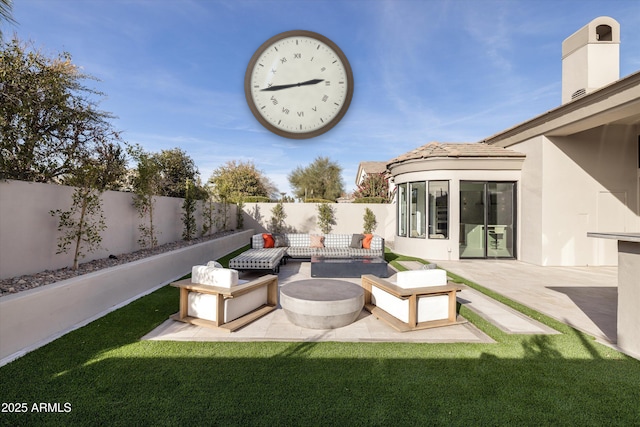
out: 2:44
